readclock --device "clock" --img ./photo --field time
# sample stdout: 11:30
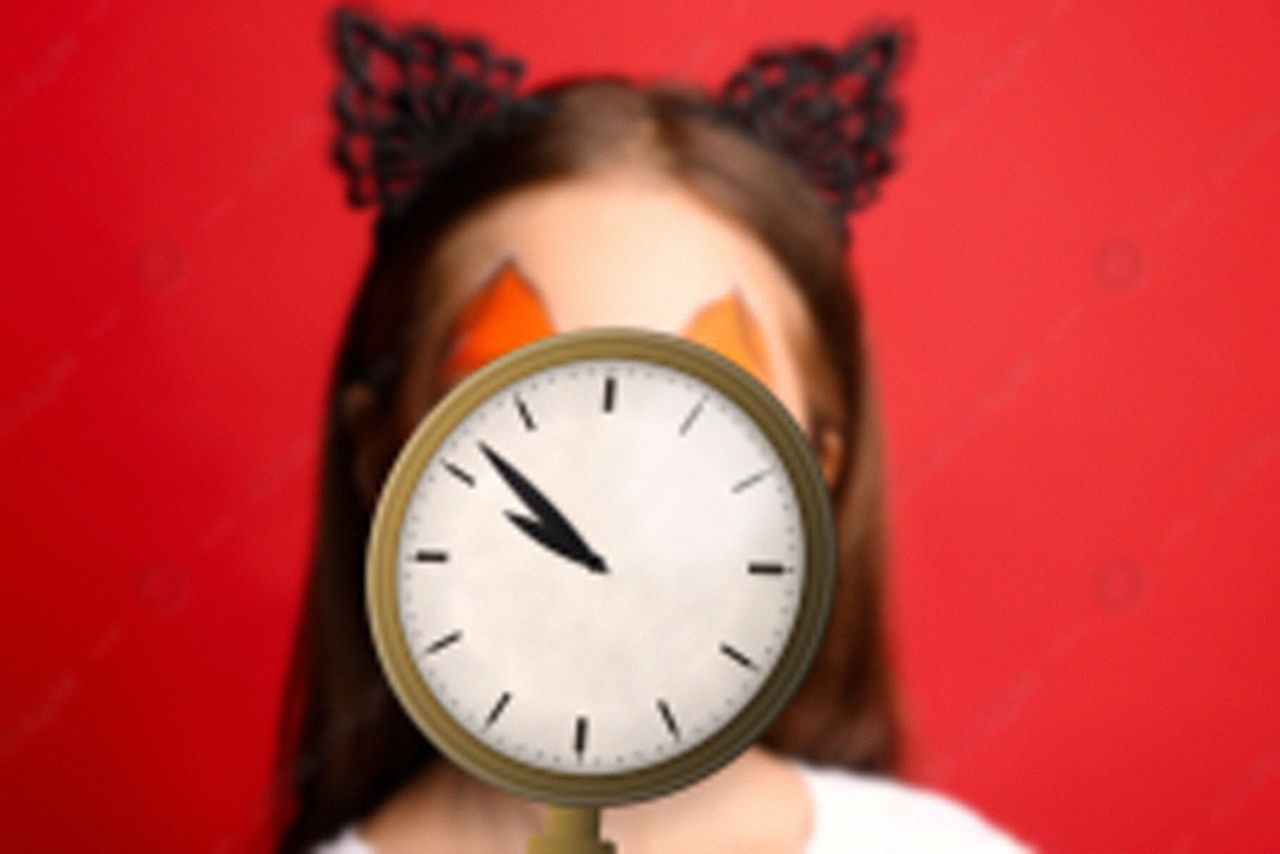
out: 9:52
